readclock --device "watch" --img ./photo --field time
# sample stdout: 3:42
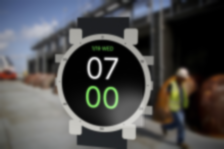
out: 7:00
